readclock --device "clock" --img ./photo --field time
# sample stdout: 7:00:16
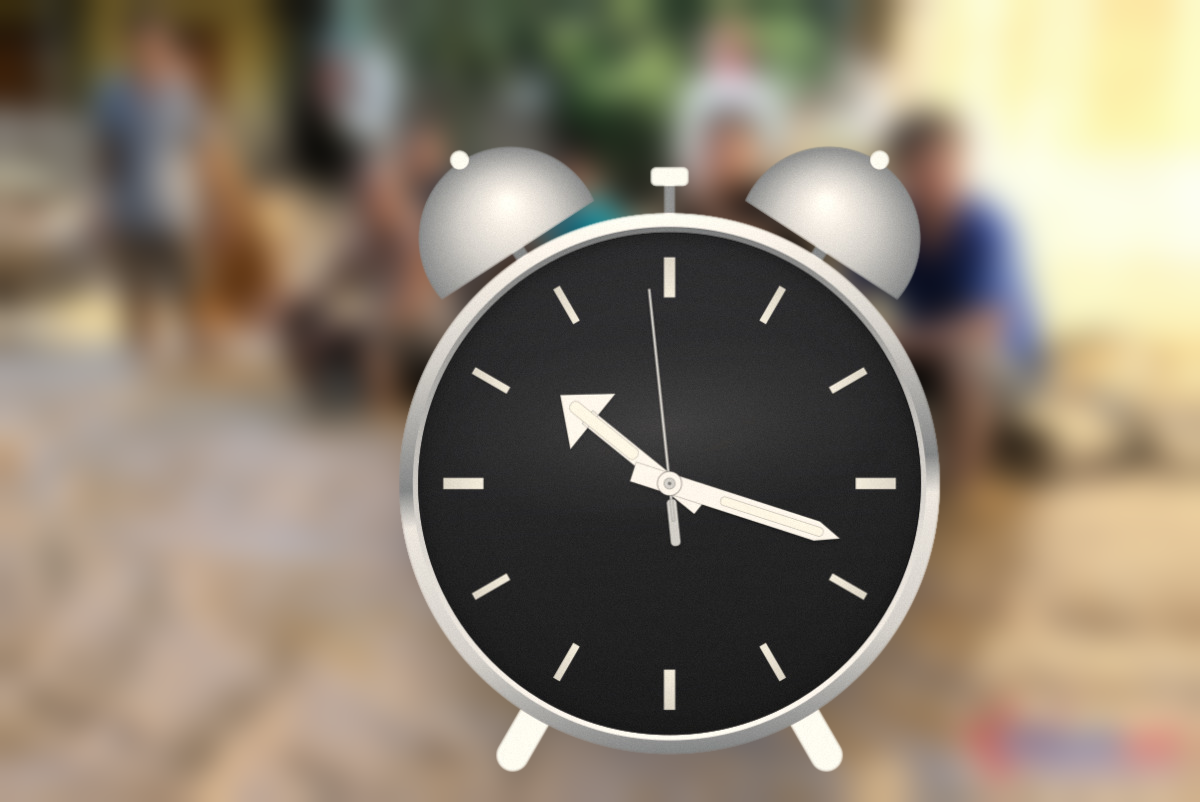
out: 10:17:59
